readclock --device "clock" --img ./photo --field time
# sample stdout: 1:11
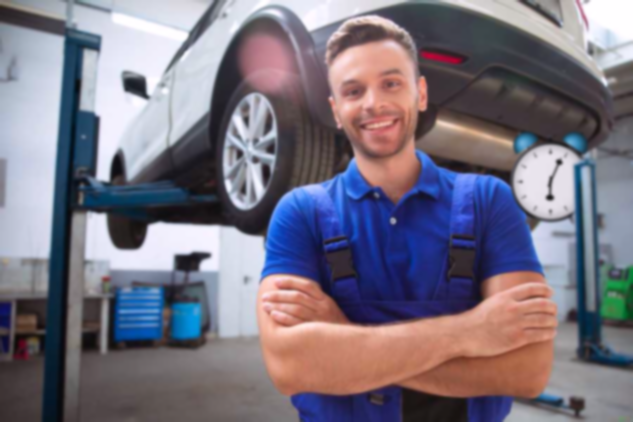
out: 6:04
